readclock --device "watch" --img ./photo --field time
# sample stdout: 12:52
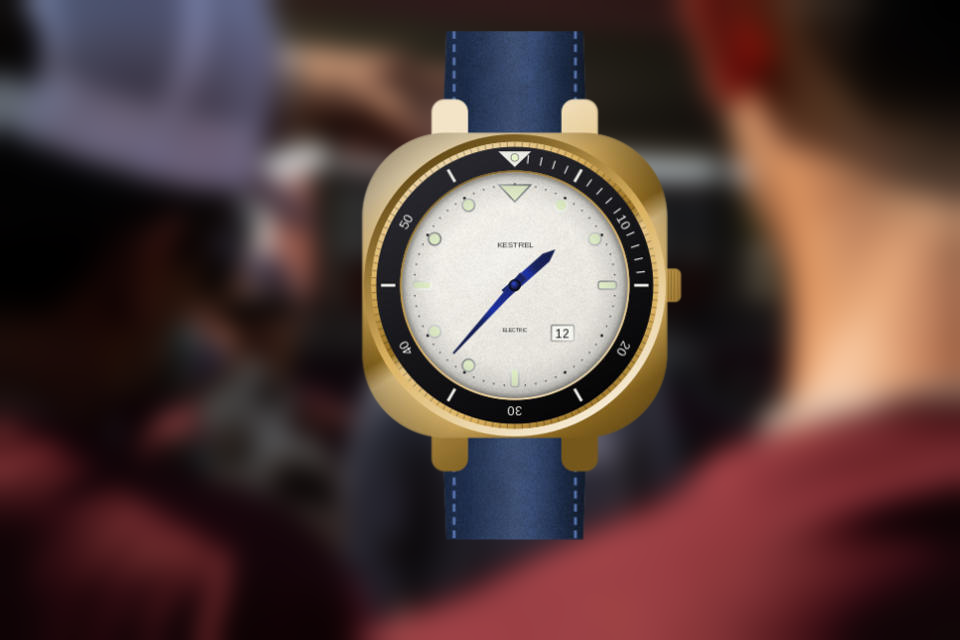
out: 1:37
